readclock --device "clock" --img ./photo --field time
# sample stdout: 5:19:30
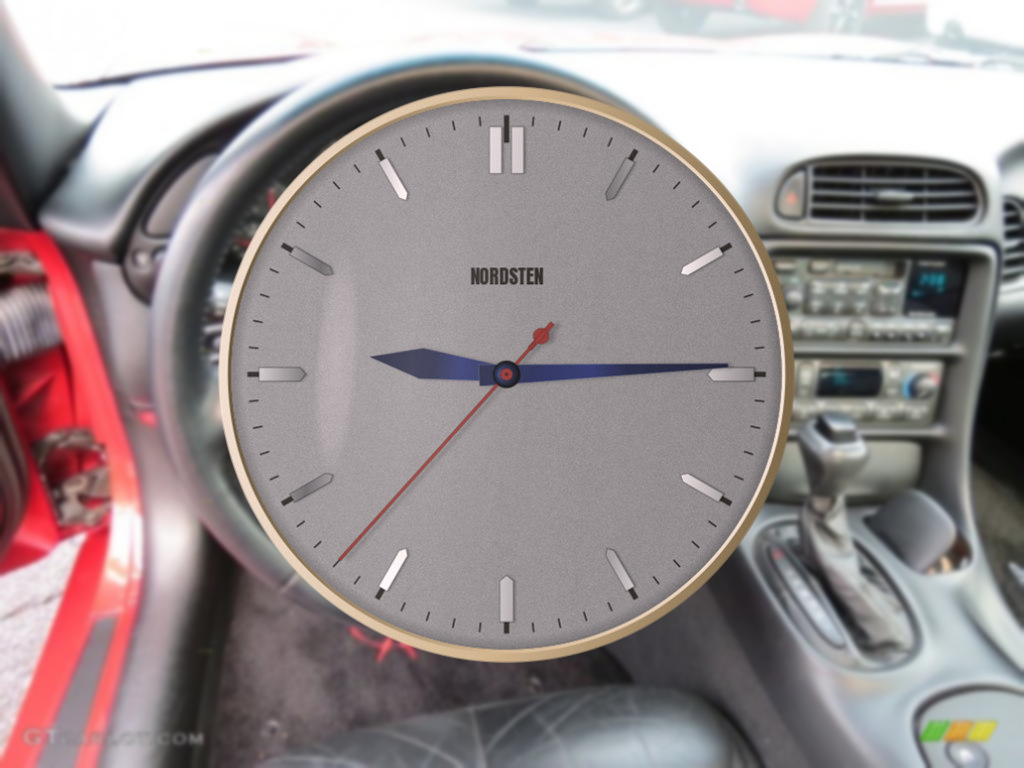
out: 9:14:37
